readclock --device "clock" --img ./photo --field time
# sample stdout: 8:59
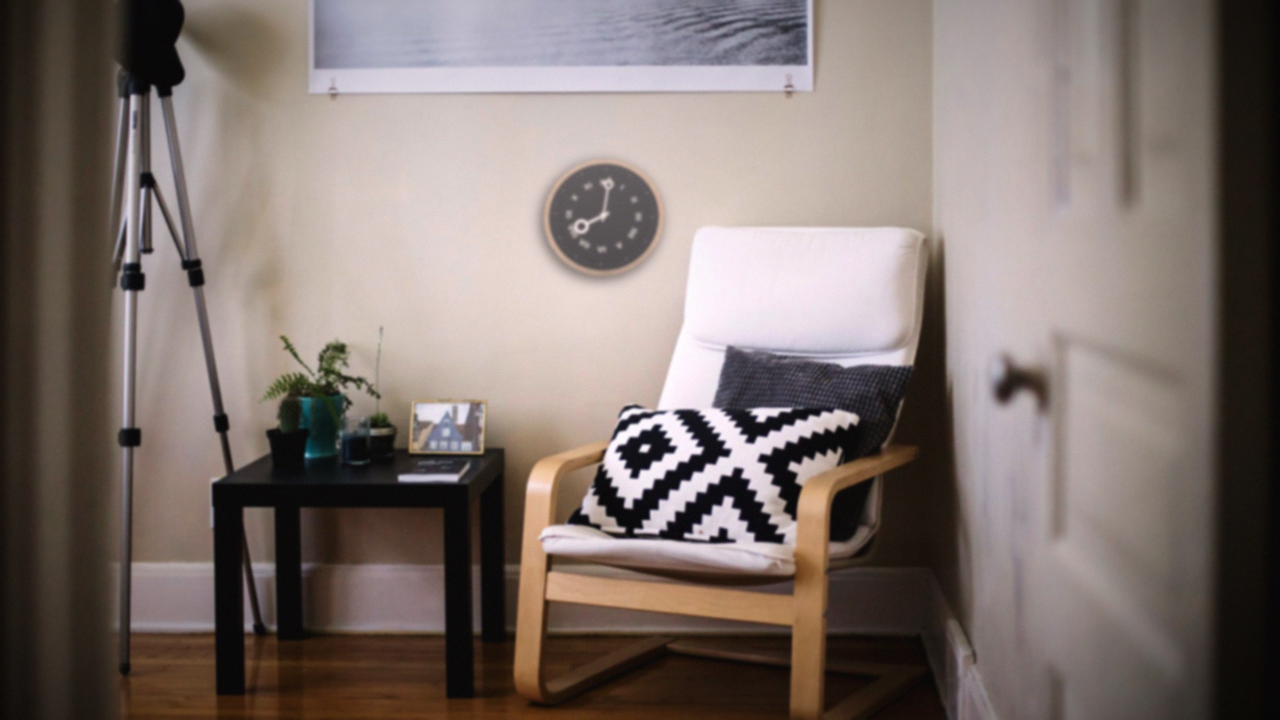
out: 8:01
